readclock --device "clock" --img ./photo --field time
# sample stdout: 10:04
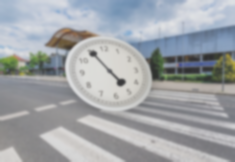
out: 4:55
